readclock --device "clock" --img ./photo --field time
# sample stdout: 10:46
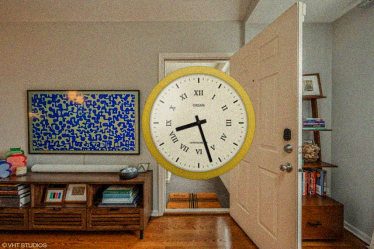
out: 8:27
